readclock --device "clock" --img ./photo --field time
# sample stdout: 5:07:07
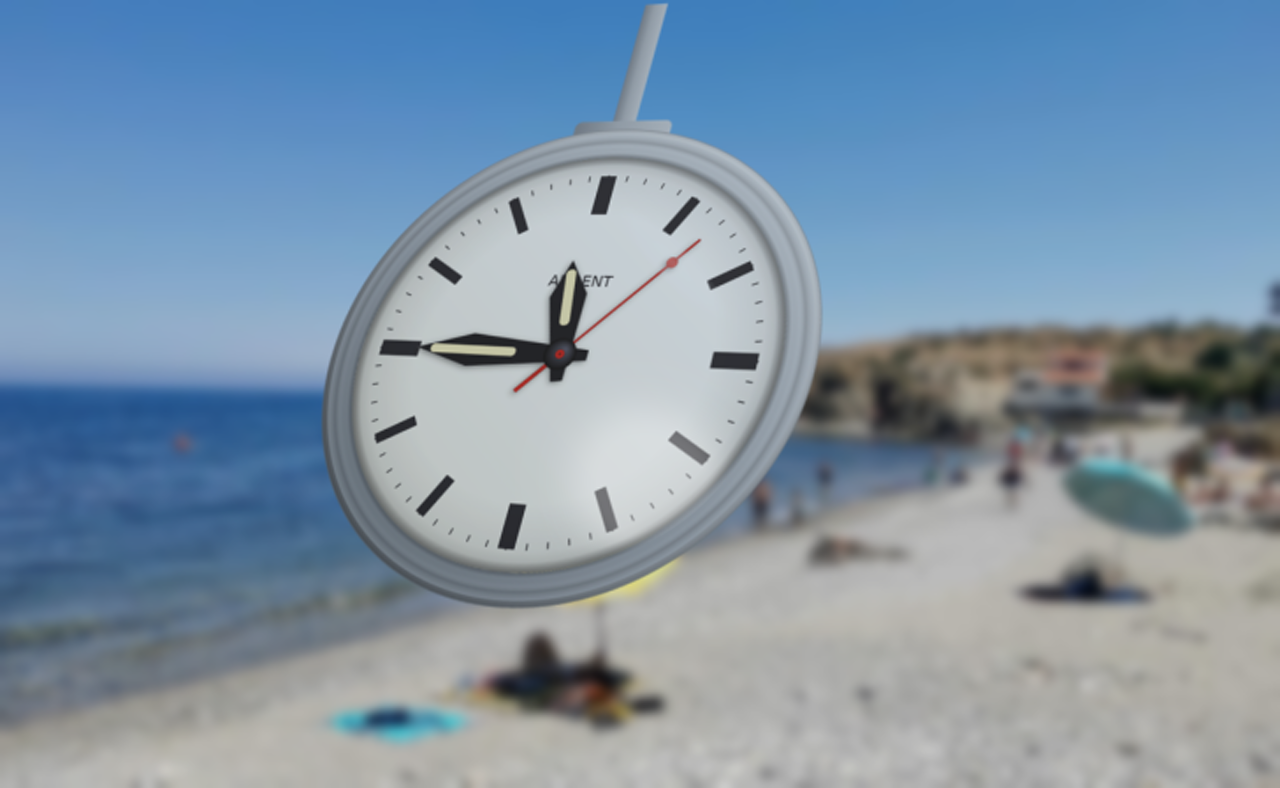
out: 11:45:07
